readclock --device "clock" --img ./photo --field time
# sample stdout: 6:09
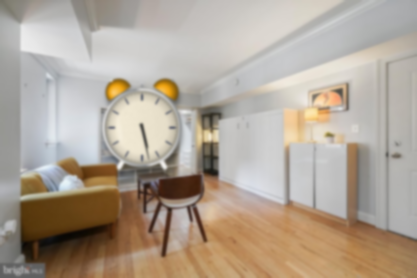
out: 5:28
